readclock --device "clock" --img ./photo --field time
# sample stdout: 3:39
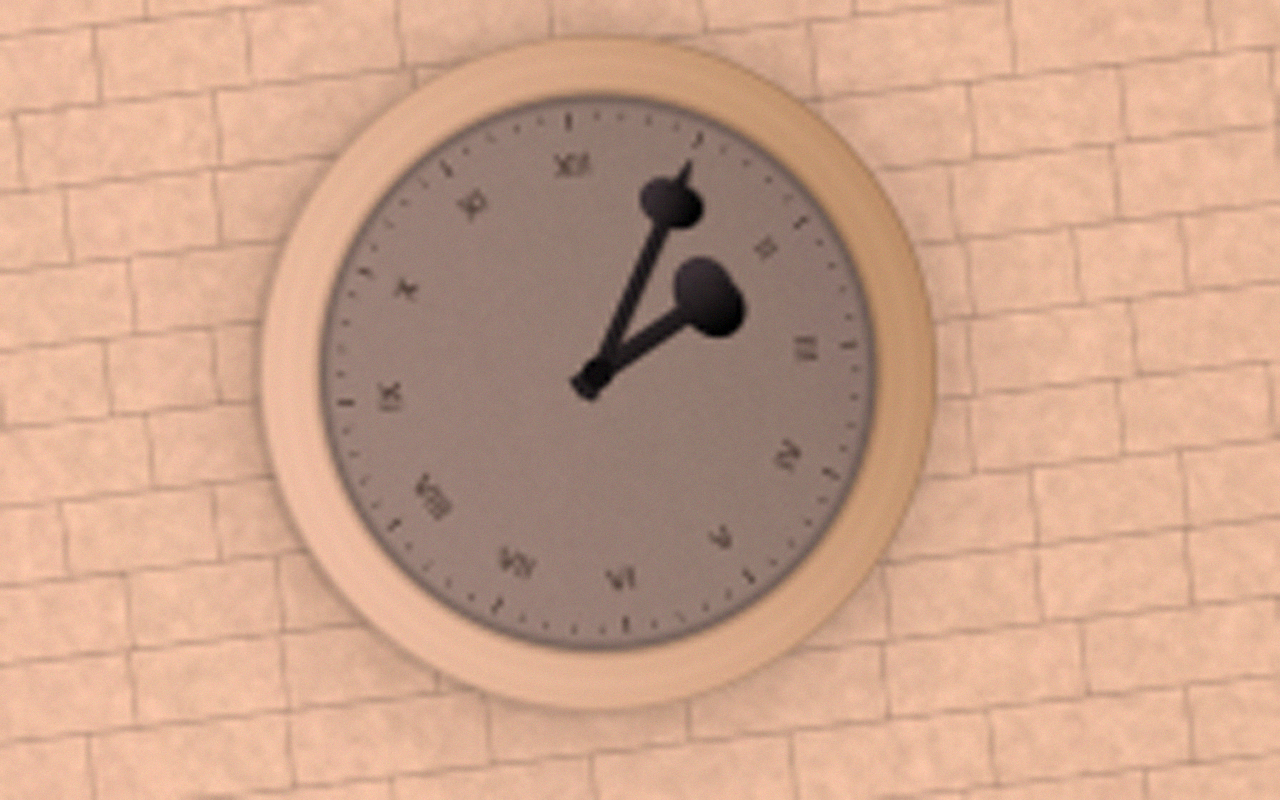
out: 2:05
